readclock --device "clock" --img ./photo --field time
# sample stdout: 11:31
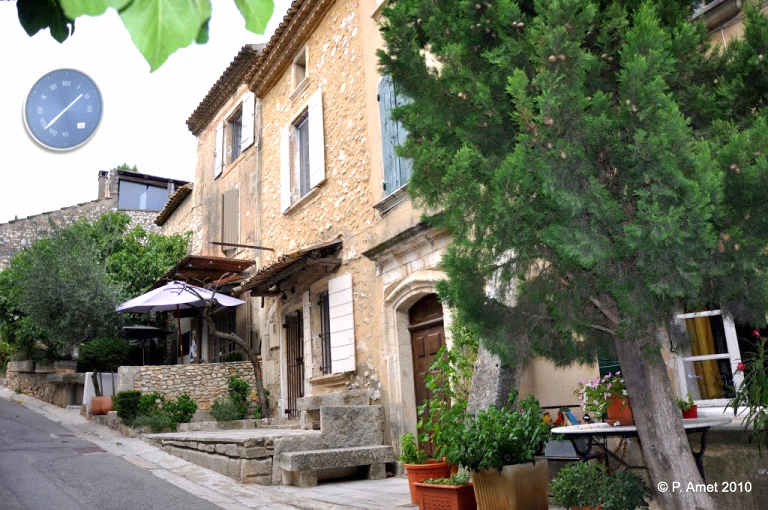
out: 1:38
